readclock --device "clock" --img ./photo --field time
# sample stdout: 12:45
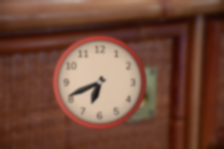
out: 6:41
